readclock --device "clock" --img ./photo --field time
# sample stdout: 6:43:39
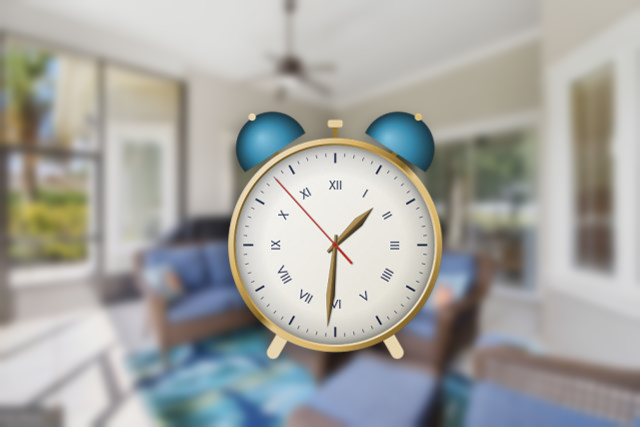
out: 1:30:53
